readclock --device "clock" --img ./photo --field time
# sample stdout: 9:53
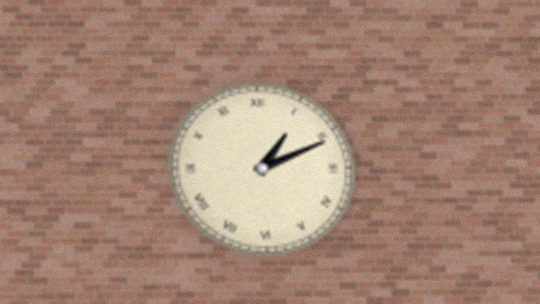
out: 1:11
